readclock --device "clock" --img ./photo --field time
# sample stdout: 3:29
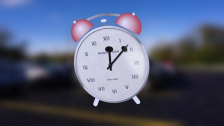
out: 12:08
